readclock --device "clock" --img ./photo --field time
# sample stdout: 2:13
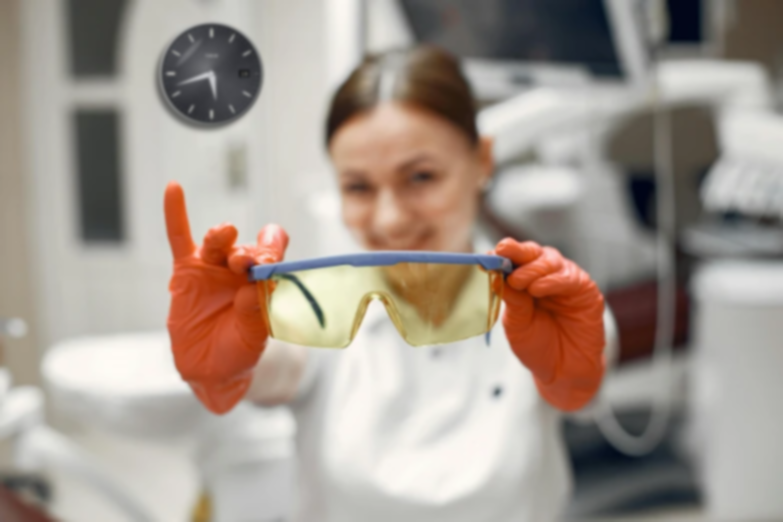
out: 5:42
